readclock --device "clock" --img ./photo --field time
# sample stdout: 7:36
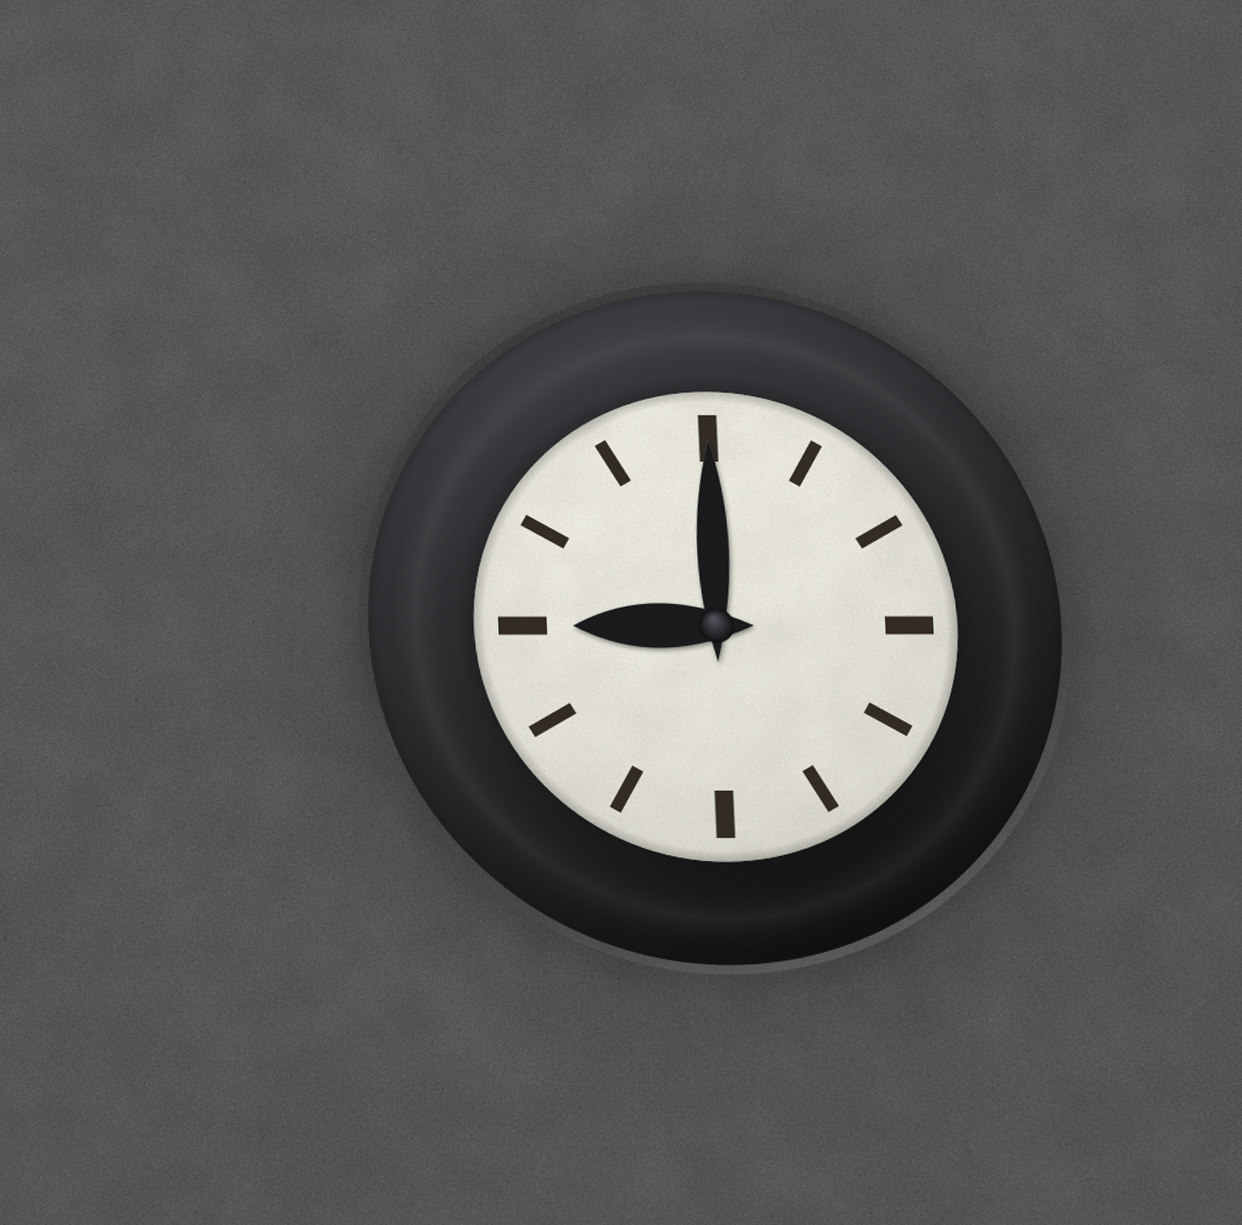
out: 9:00
